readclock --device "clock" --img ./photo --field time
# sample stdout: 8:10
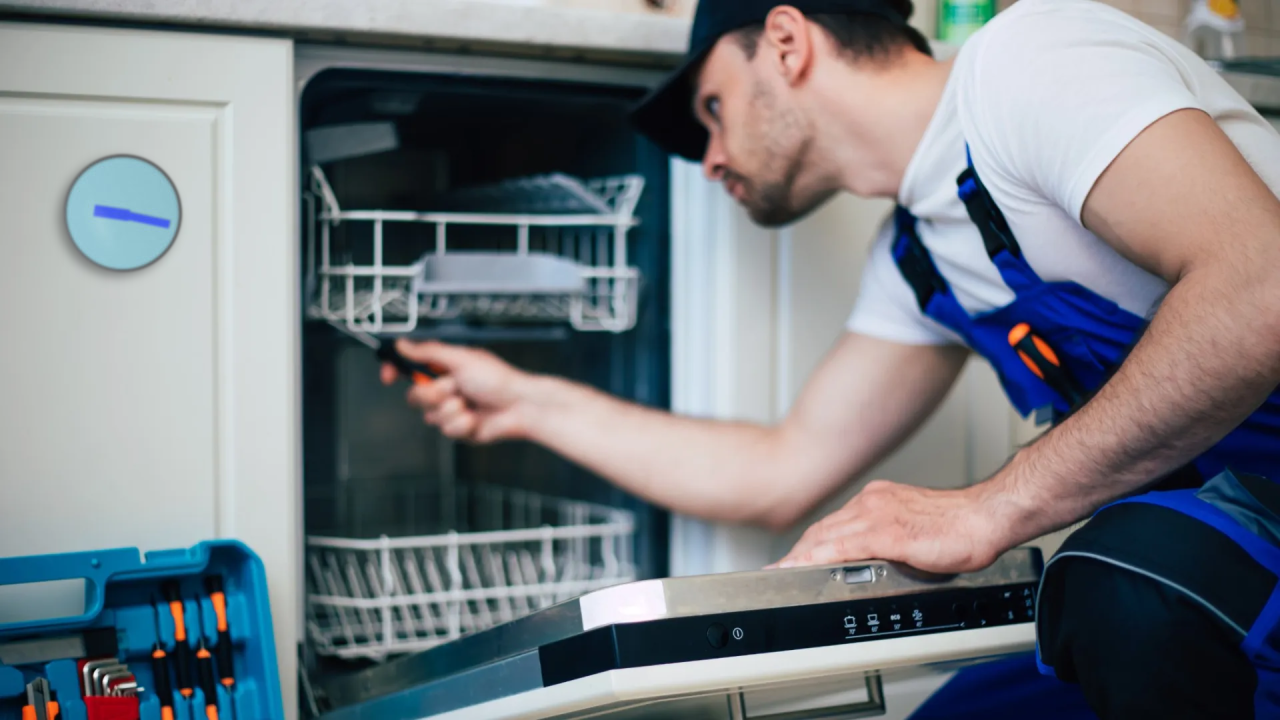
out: 9:17
